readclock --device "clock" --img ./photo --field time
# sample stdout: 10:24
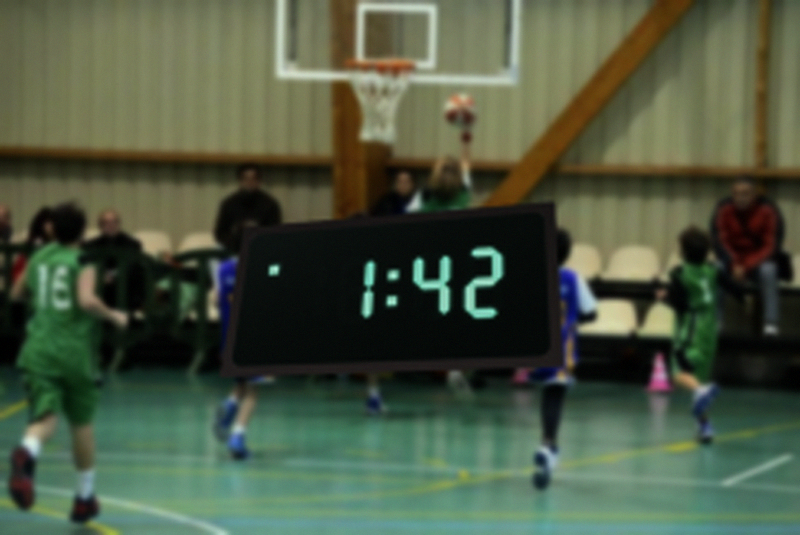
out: 1:42
